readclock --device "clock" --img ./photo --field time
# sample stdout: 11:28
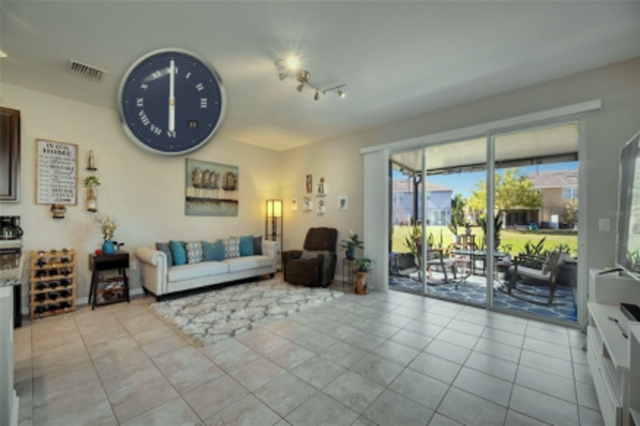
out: 6:00
